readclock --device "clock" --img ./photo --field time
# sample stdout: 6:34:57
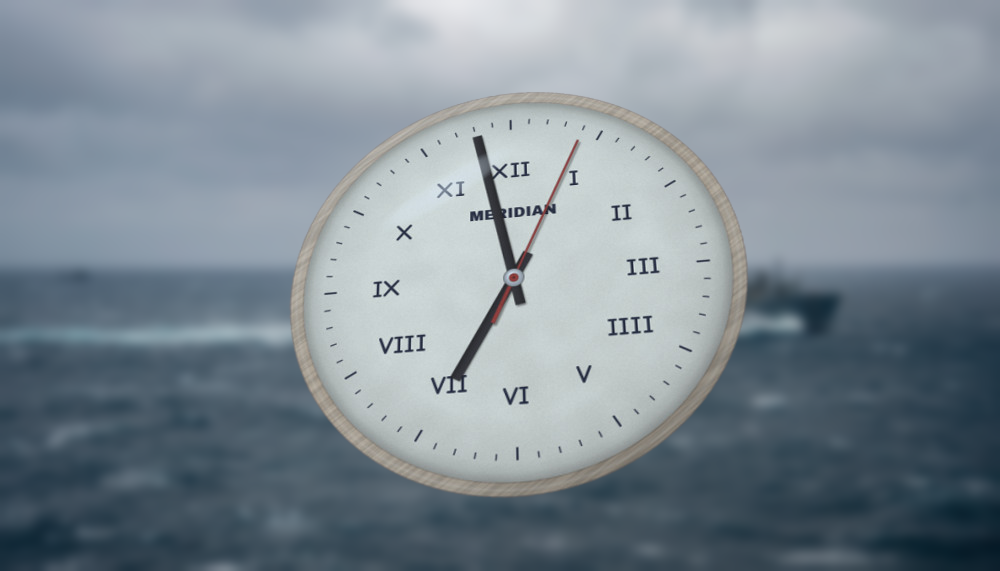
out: 6:58:04
